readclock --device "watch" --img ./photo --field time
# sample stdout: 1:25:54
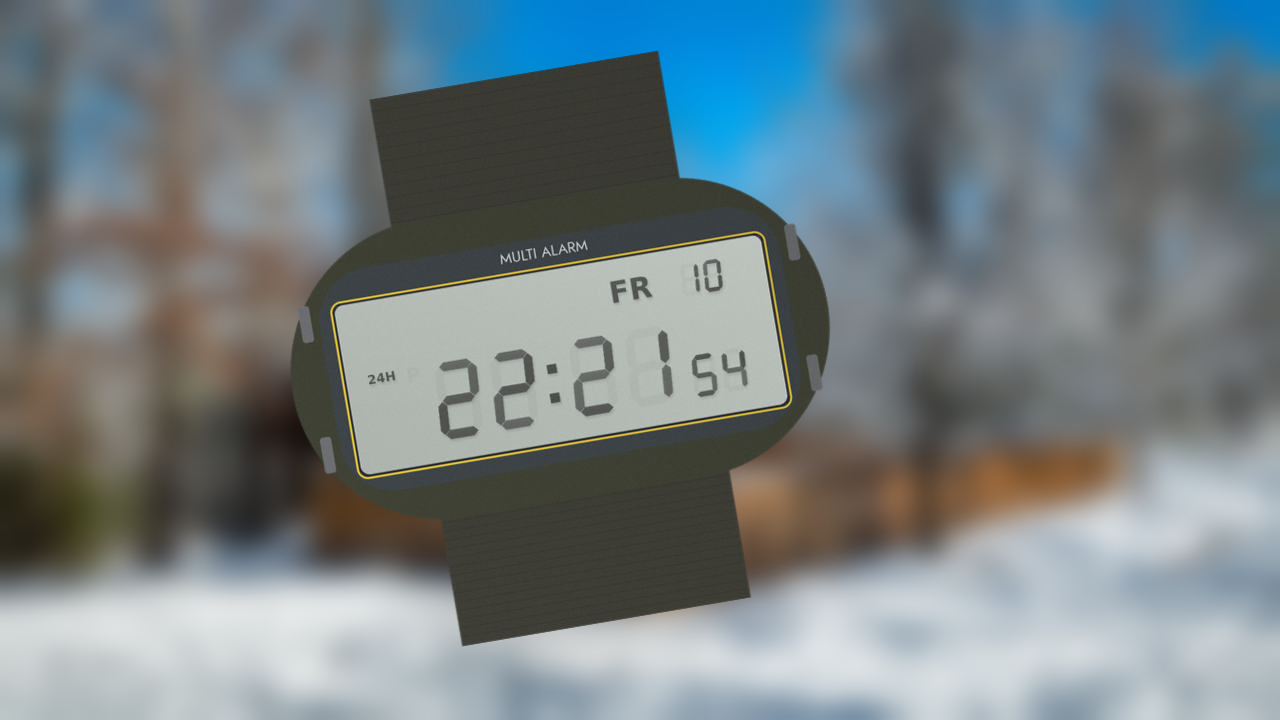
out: 22:21:54
